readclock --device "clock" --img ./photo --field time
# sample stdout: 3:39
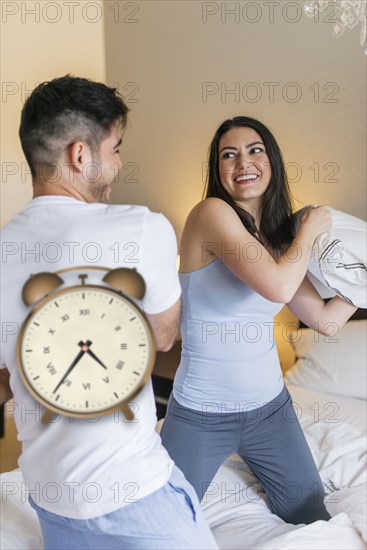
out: 4:36
